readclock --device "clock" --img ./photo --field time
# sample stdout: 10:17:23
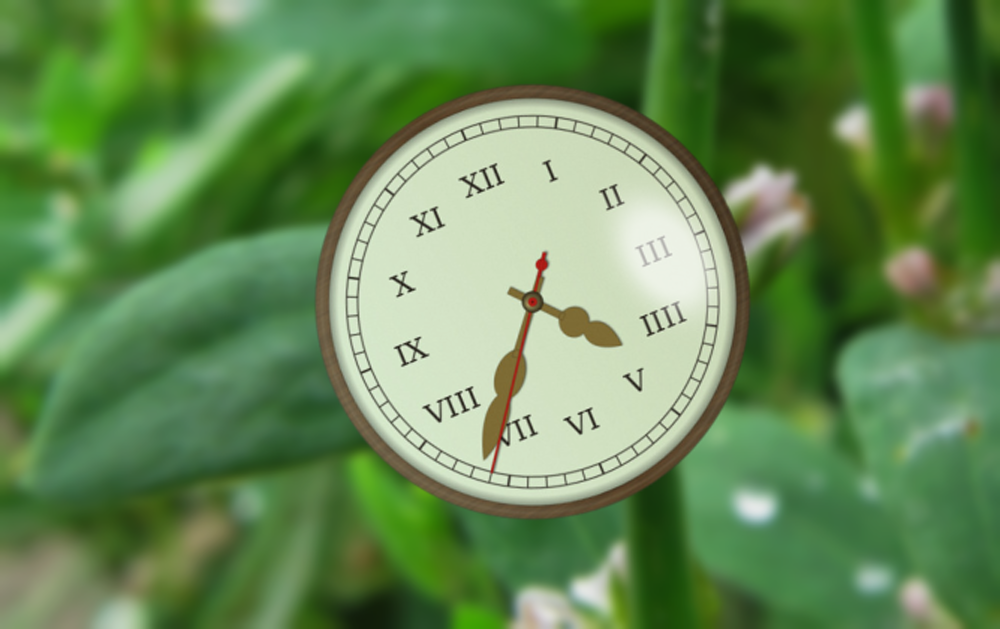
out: 4:36:36
